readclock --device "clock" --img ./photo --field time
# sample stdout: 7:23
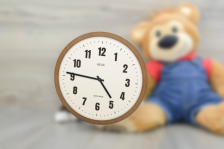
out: 4:46
